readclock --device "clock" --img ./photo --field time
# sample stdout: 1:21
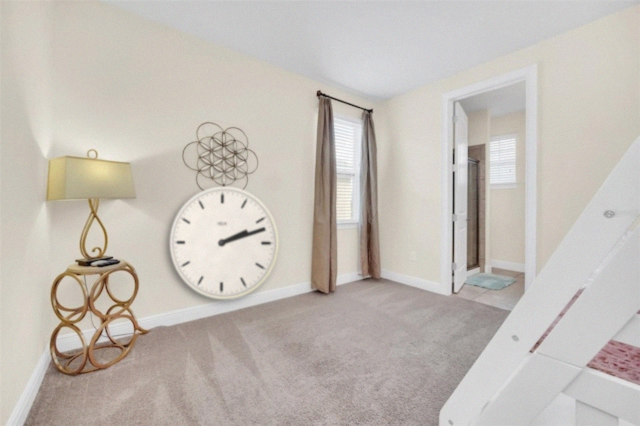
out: 2:12
